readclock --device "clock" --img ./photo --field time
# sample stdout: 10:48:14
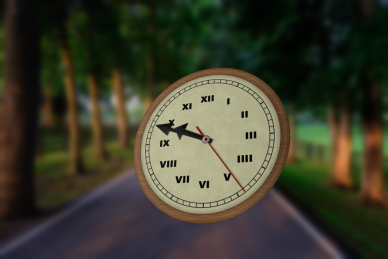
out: 9:48:24
